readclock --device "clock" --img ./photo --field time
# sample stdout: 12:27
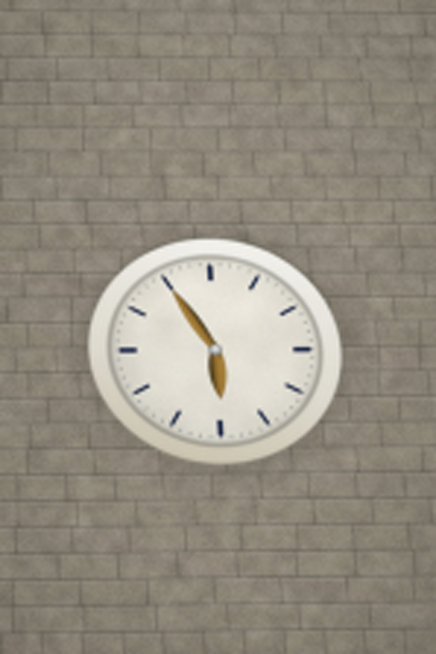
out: 5:55
